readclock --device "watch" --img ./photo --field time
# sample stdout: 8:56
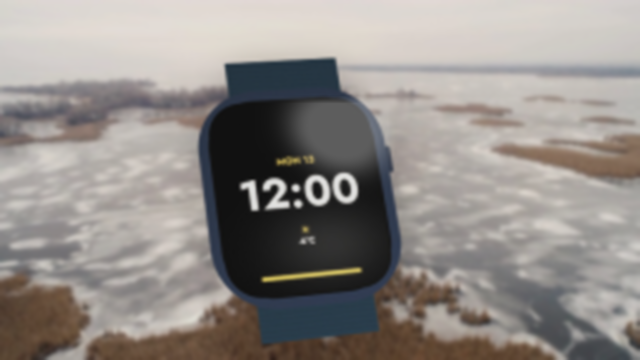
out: 12:00
